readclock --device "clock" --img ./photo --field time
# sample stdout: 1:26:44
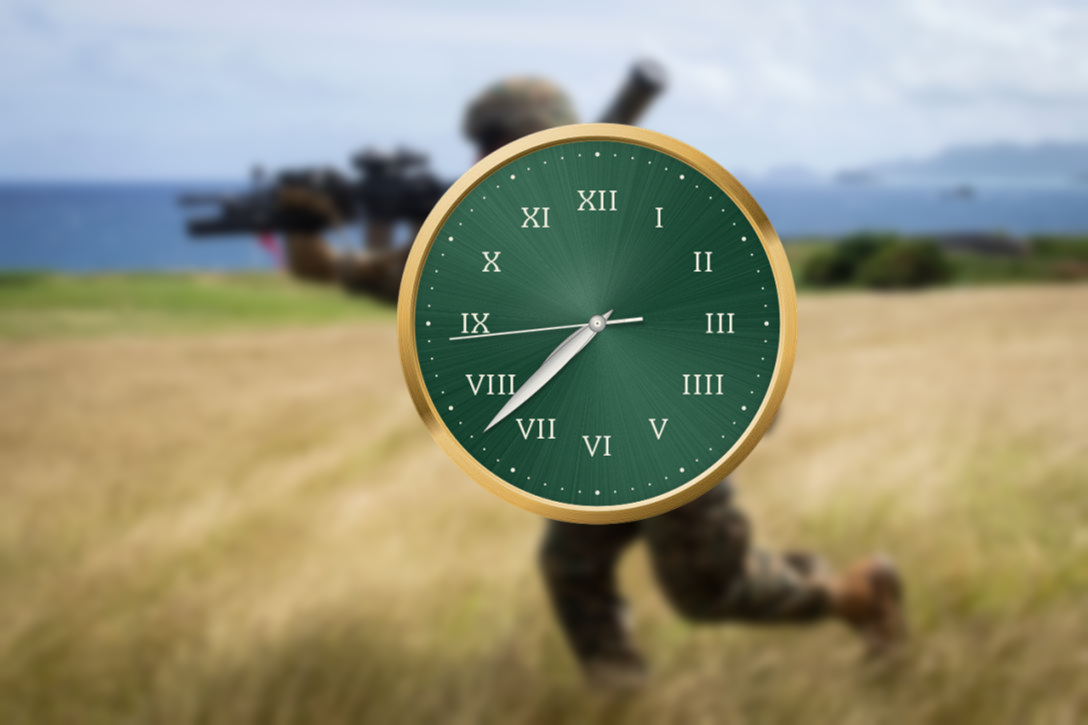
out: 7:37:44
